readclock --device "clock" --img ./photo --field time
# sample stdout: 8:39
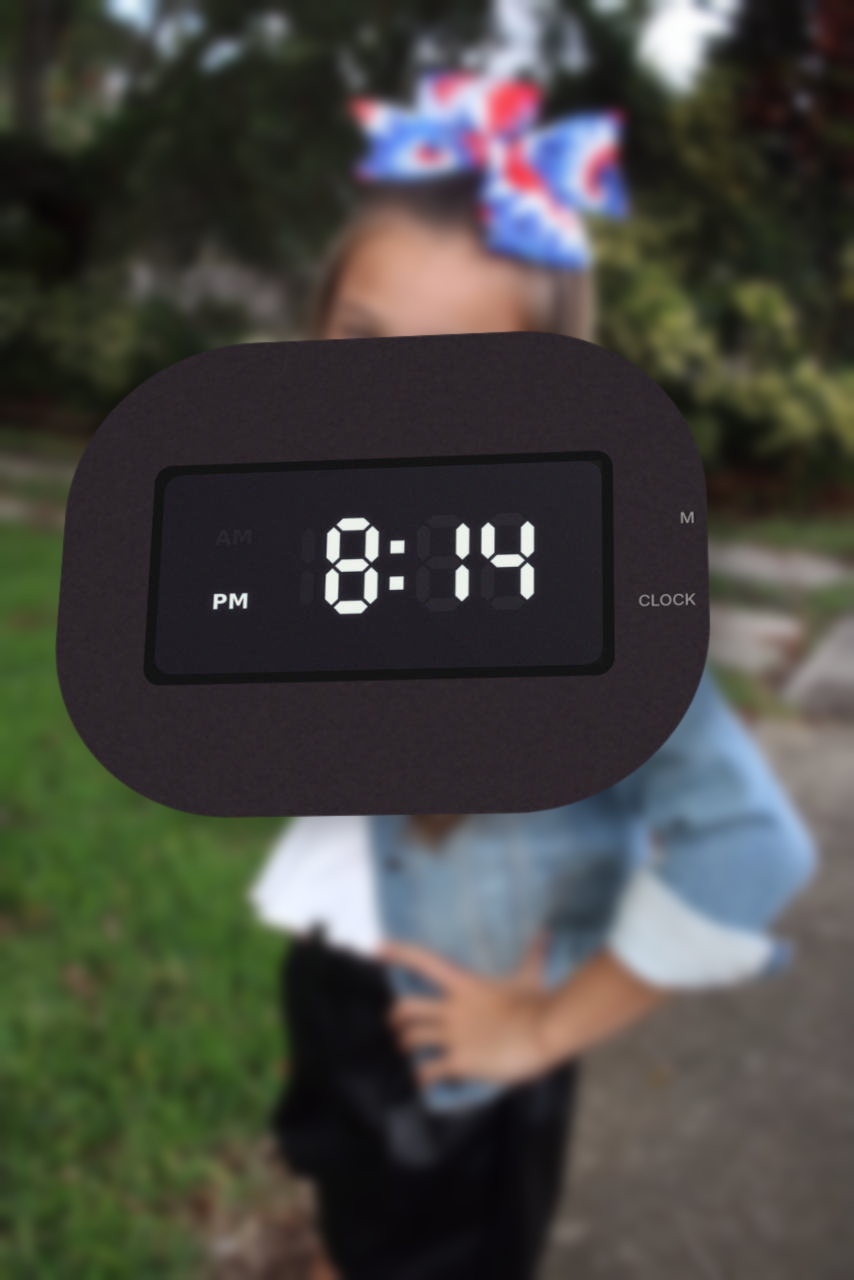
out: 8:14
